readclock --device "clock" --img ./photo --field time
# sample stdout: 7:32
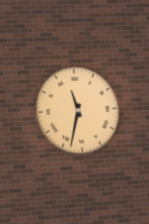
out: 11:33
